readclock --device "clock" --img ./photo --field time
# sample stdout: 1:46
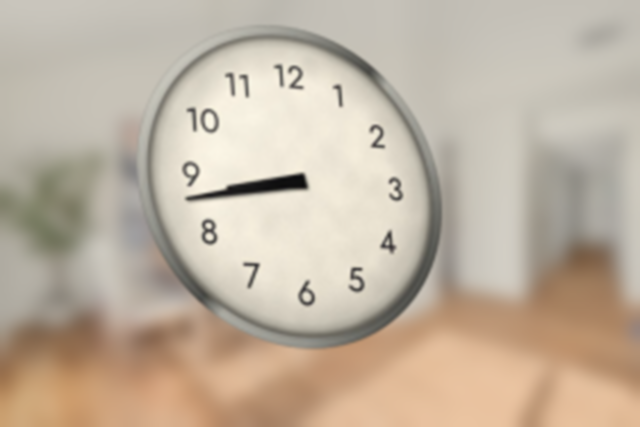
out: 8:43
